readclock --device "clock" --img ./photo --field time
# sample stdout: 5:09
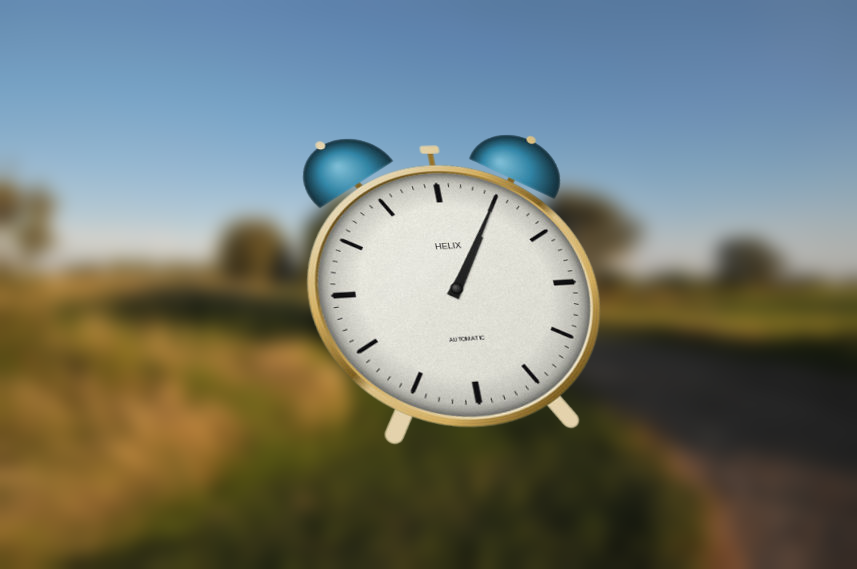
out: 1:05
